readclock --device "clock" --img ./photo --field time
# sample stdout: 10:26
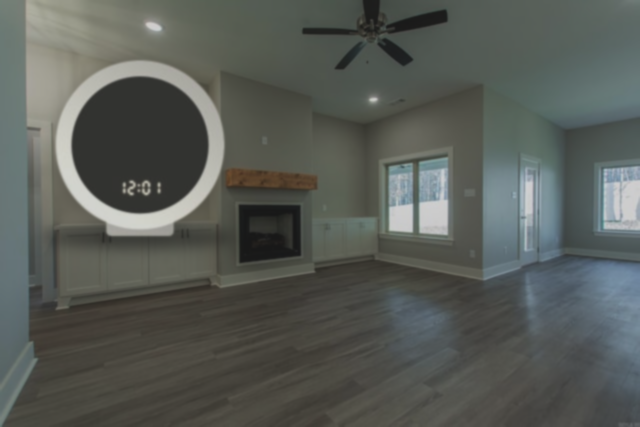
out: 12:01
